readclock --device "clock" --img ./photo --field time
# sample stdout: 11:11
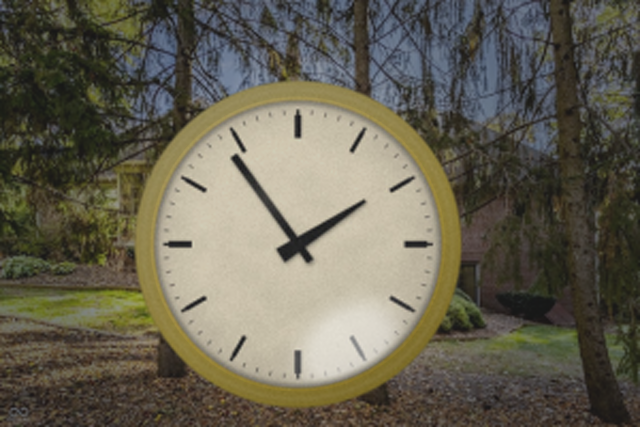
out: 1:54
